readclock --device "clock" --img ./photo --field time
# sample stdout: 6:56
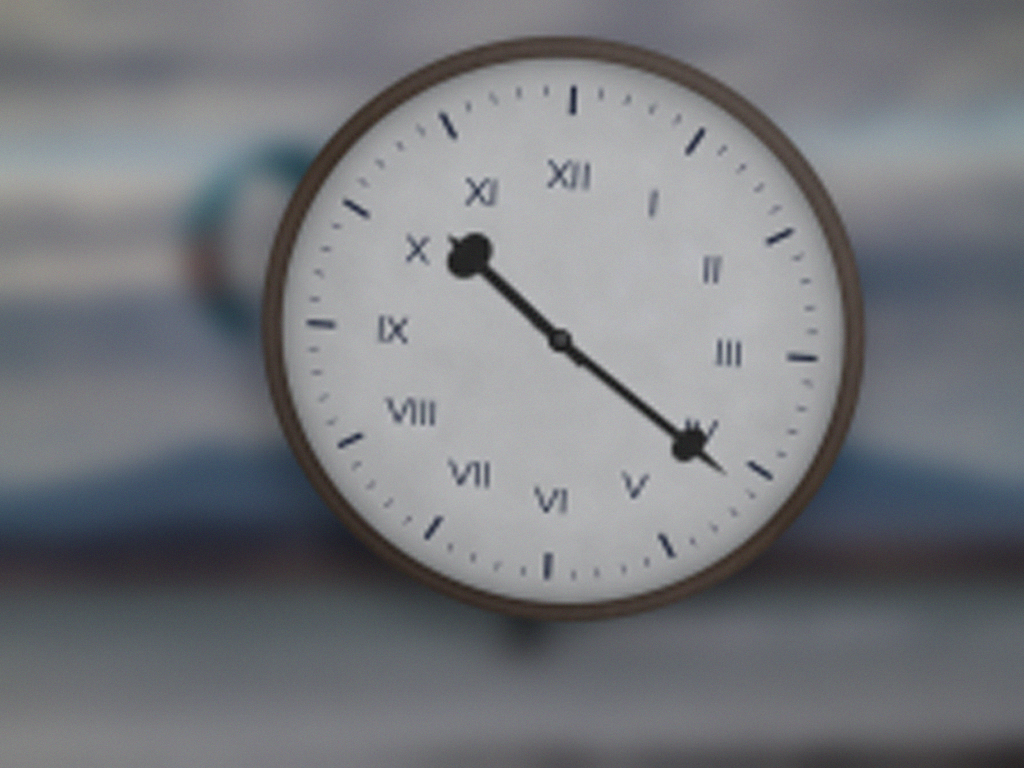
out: 10:21
